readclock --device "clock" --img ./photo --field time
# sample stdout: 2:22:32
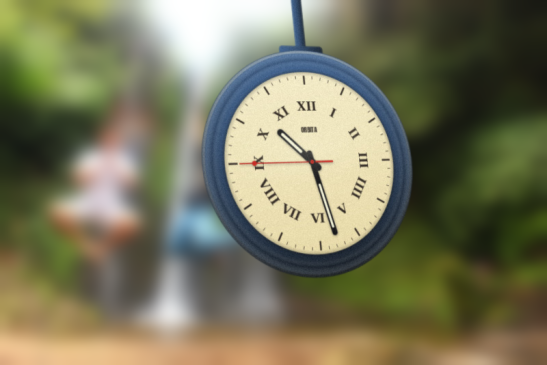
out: 10:27:45
